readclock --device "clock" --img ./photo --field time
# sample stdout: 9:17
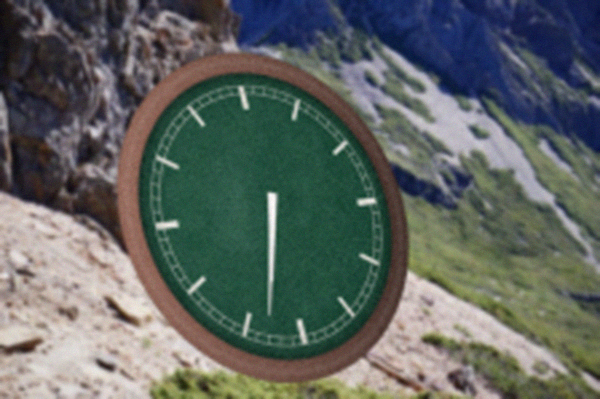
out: 6:33
